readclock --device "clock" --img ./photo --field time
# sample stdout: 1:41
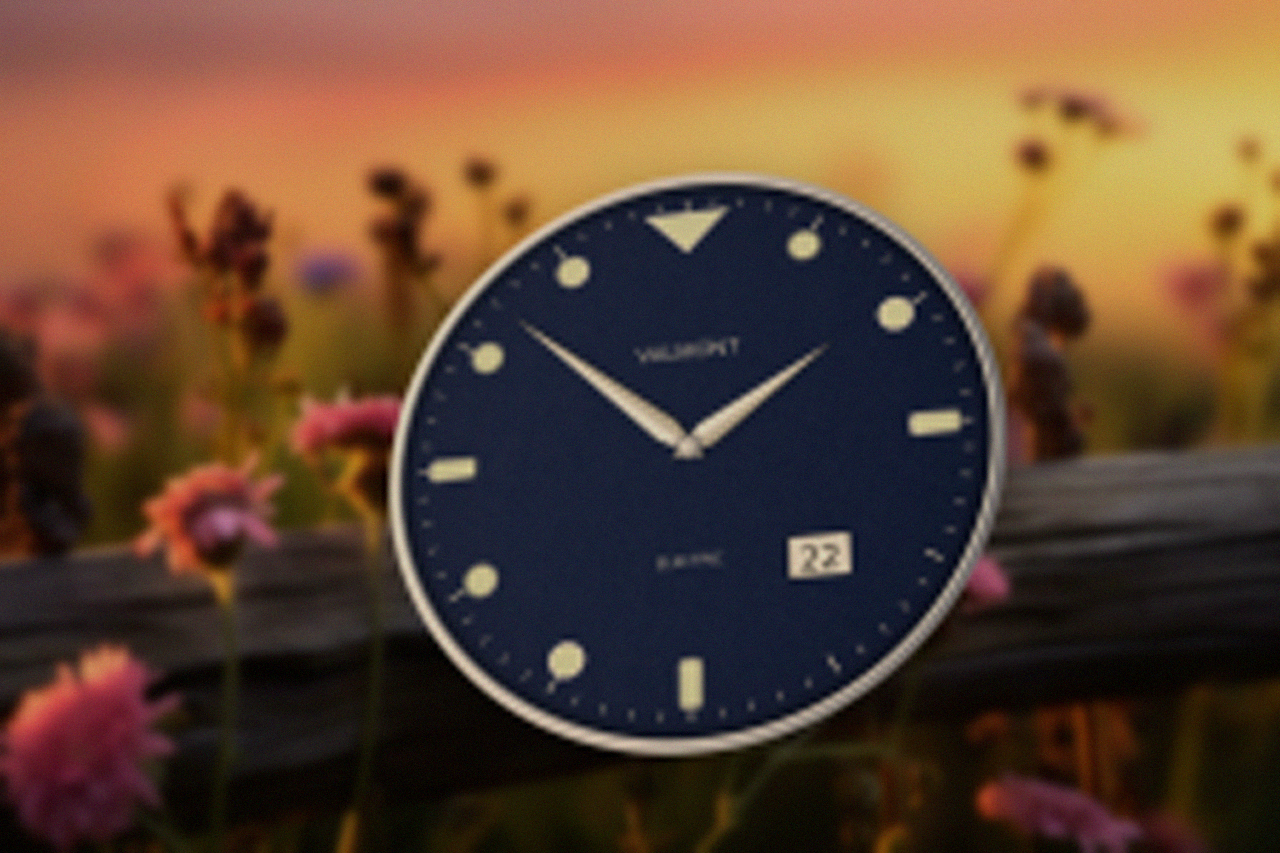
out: 1:52
